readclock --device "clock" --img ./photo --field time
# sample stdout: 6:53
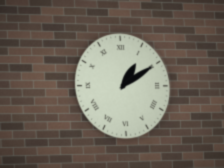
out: 1:10
